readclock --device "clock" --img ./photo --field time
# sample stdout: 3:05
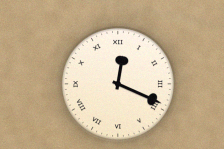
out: 12:19
